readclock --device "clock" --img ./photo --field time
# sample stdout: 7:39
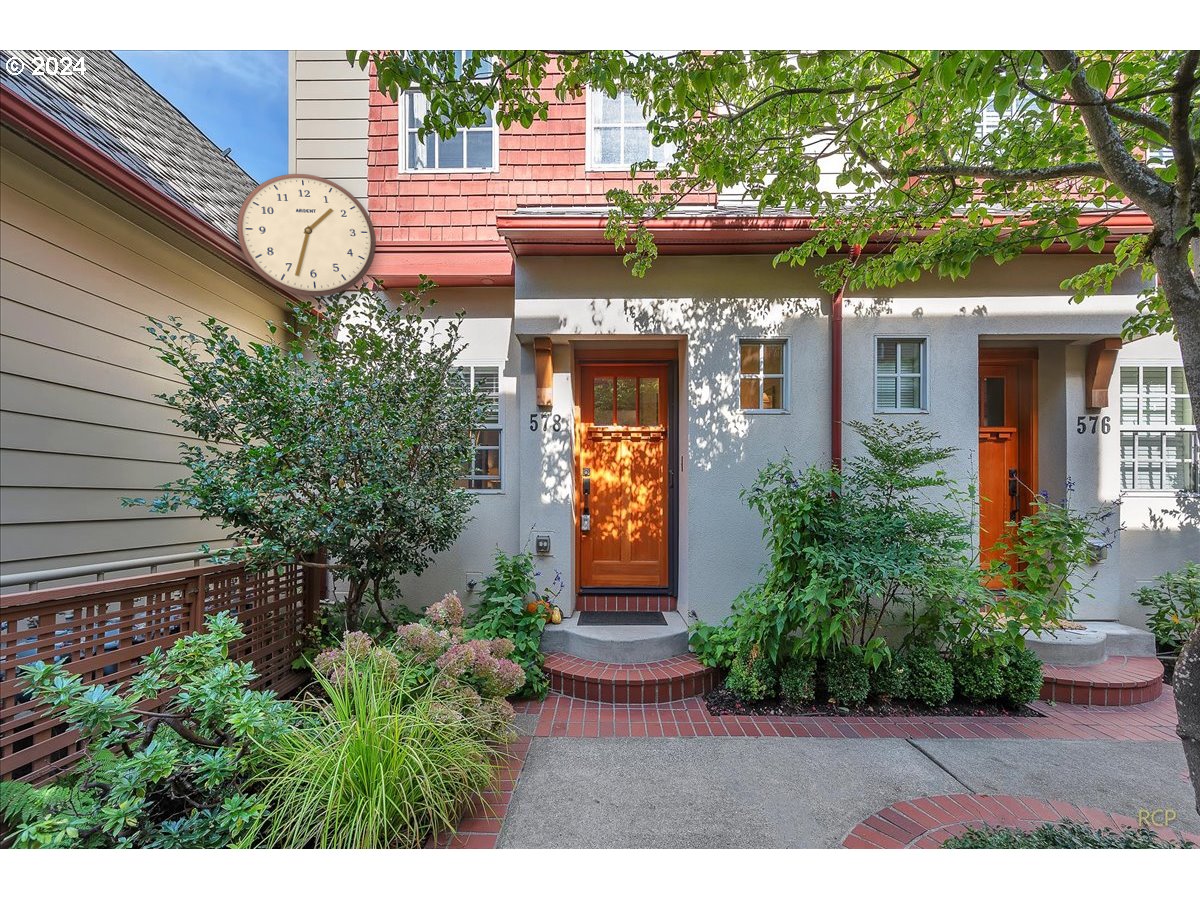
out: 1:33
